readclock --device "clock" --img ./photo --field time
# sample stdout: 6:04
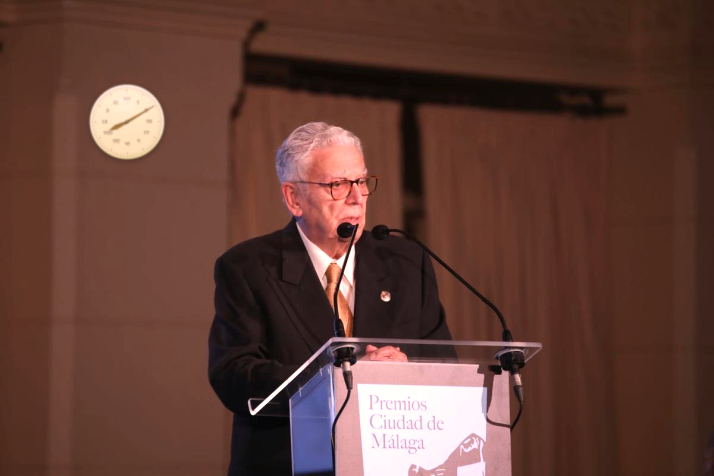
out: 8:10
